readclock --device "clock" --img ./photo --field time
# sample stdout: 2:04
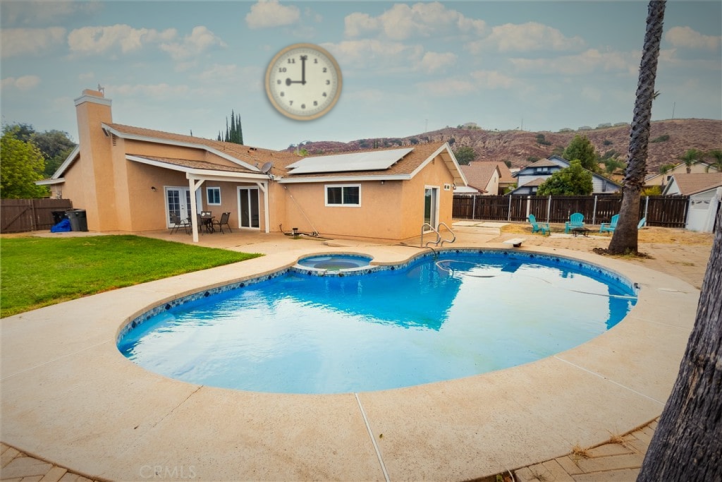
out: 9:00
